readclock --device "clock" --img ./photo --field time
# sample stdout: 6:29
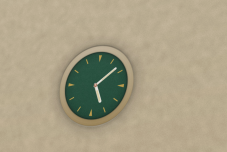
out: 5:08
